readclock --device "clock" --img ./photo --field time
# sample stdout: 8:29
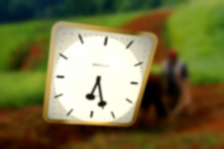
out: 6:27
